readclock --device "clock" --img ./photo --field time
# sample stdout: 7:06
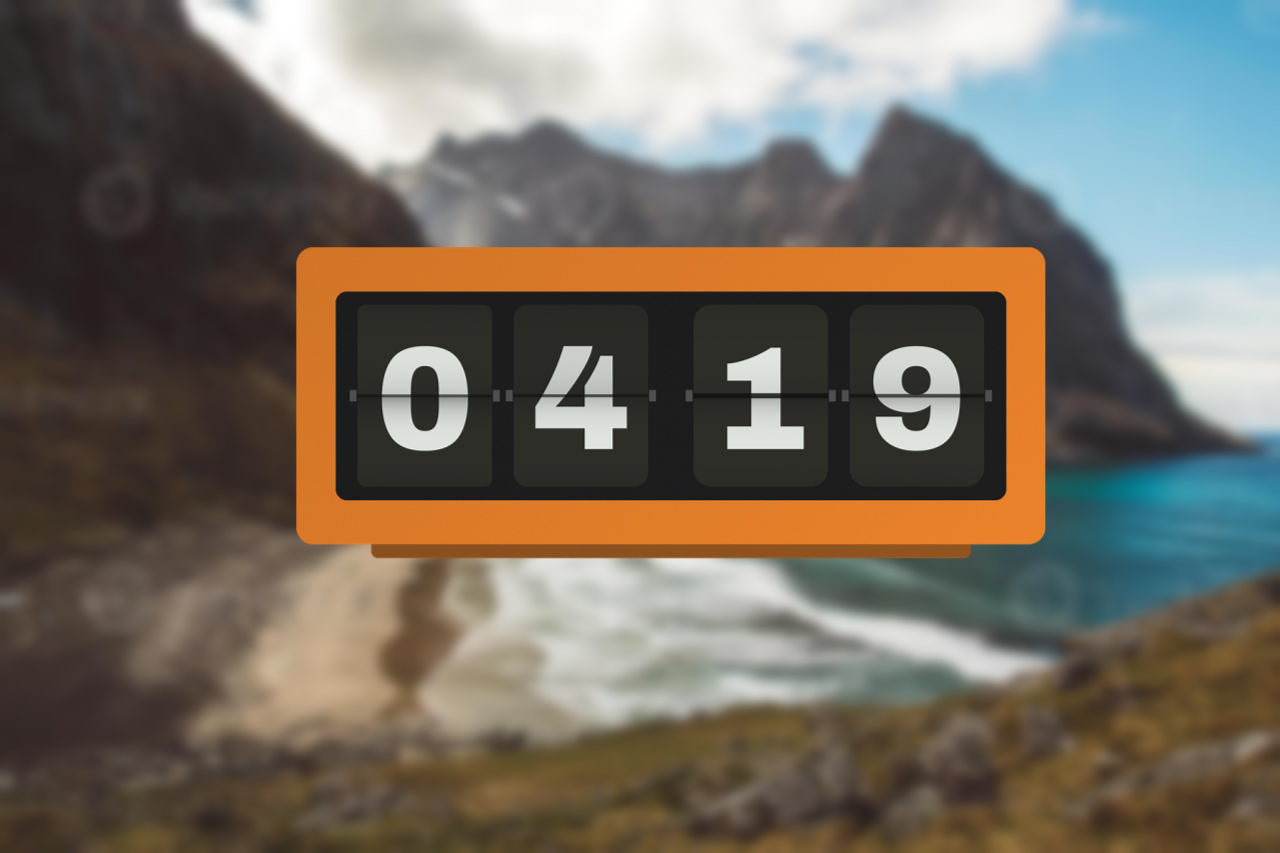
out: 4:19
